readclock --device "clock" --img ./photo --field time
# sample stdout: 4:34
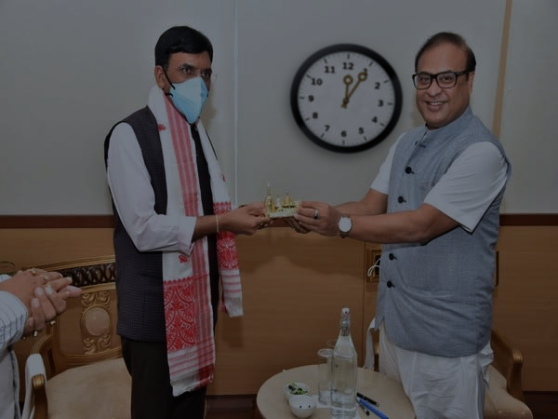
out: 12:05
